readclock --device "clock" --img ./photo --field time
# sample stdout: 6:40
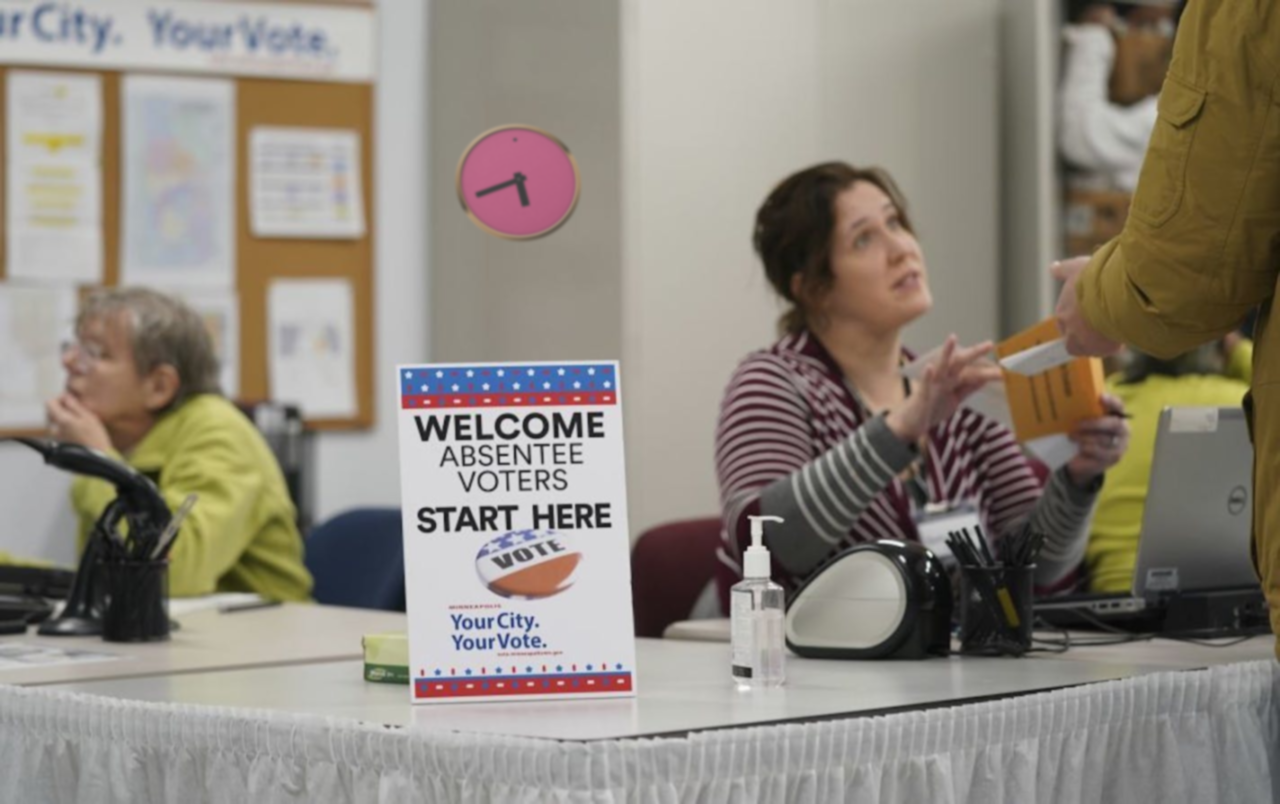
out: 5:42
